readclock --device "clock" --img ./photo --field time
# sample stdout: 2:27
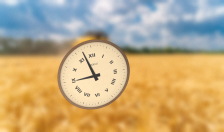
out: 8:57
